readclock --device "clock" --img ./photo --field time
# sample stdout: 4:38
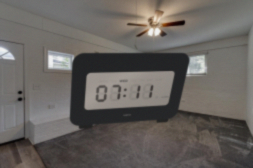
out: 7:11
